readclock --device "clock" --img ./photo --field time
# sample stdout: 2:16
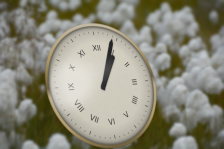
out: 1:04
